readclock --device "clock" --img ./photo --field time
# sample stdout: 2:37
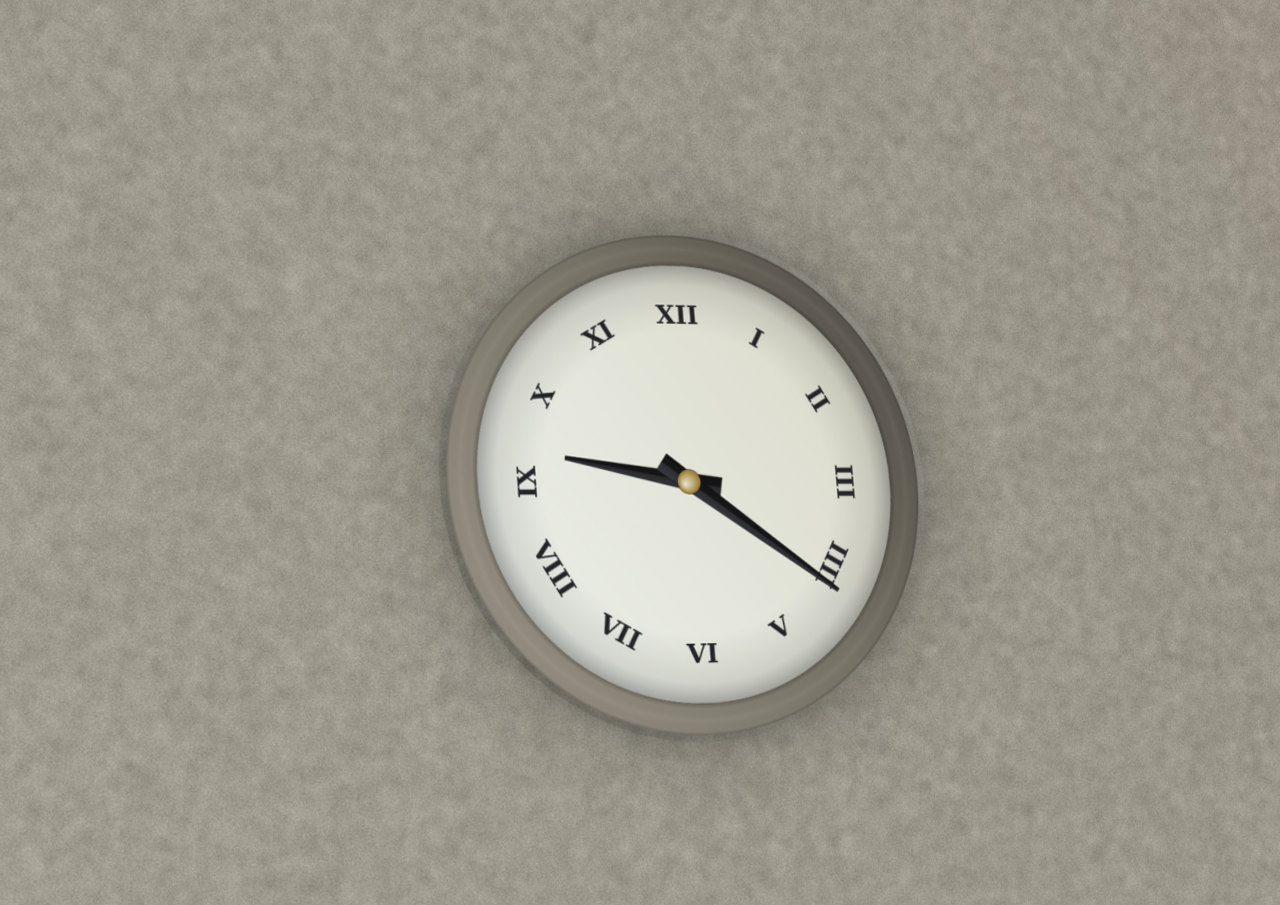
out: 9:21
